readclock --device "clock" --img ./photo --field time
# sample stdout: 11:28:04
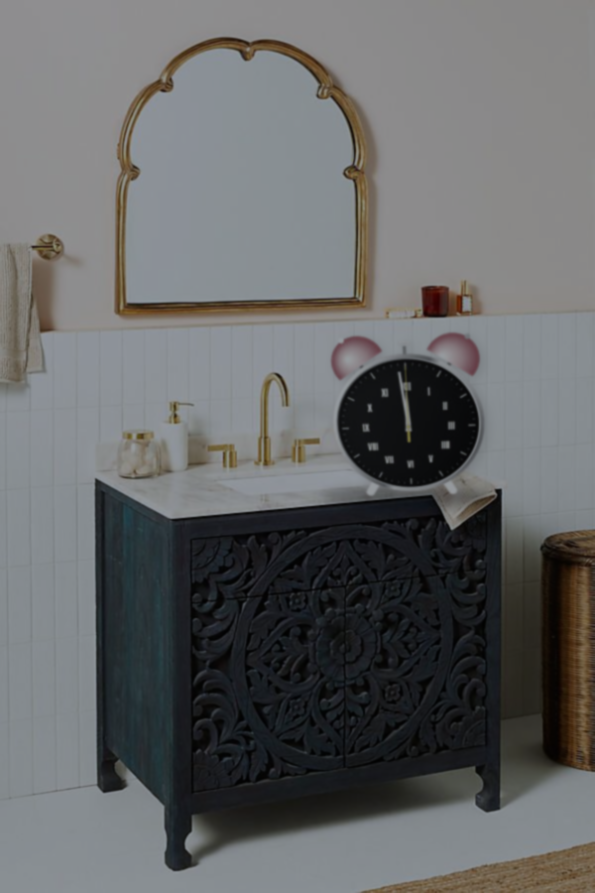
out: 11:59:00
